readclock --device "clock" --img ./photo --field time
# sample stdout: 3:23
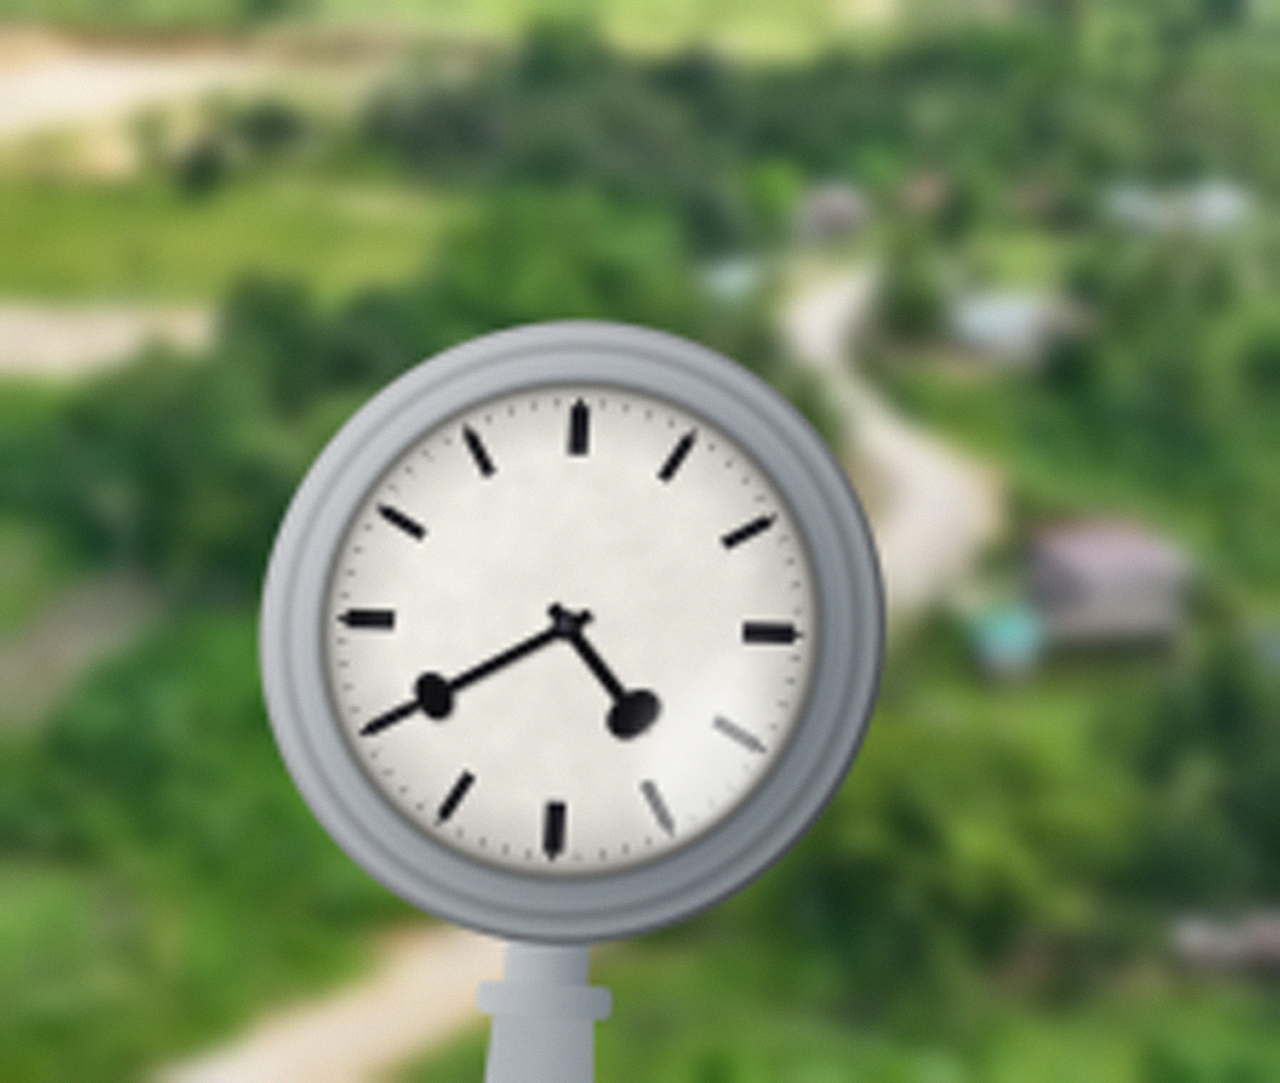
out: 4:40
